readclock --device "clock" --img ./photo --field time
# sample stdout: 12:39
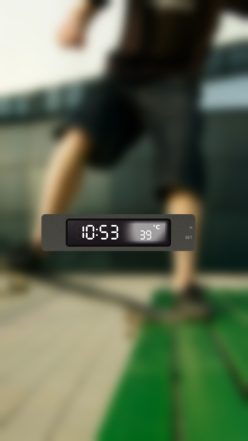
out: 10:53
